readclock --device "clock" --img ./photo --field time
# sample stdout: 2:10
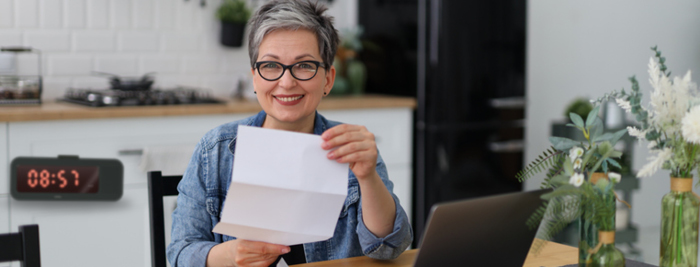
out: 8:57
